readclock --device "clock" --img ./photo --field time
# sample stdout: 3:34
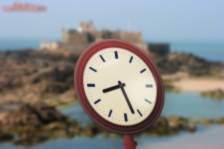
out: 8:27
